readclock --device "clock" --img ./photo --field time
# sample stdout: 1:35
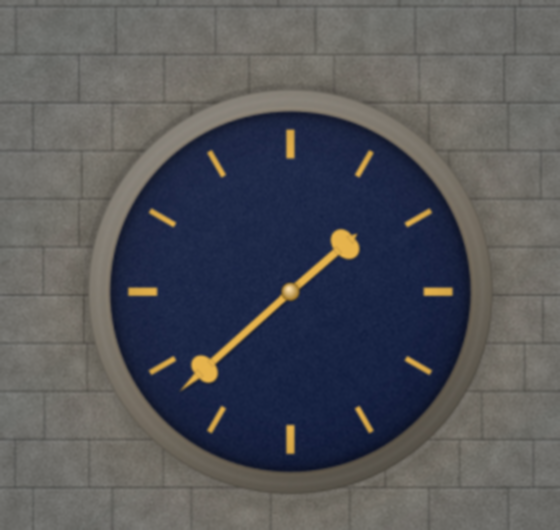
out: 1:38
